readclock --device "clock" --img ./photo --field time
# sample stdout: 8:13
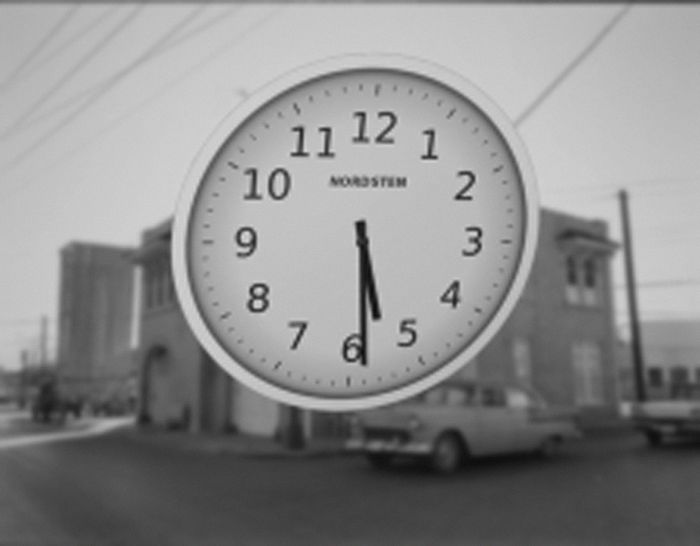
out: 5:29
